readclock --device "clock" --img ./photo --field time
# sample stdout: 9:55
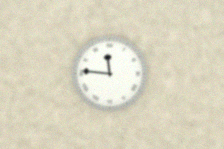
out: 11:46
